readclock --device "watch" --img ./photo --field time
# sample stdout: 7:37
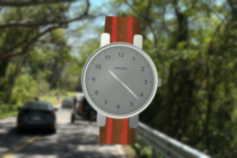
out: 10:22
